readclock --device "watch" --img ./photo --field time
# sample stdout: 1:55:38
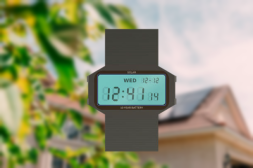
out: 12:41:14
